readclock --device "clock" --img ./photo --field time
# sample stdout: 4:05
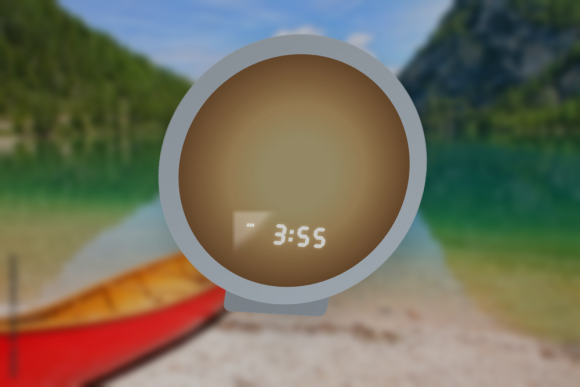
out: 3:55
